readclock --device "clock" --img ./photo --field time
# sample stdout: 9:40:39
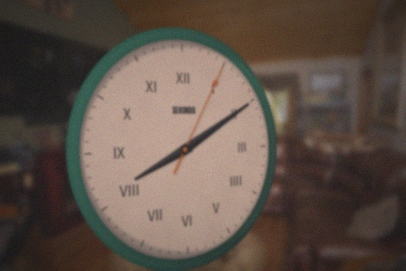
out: 8:10:05
